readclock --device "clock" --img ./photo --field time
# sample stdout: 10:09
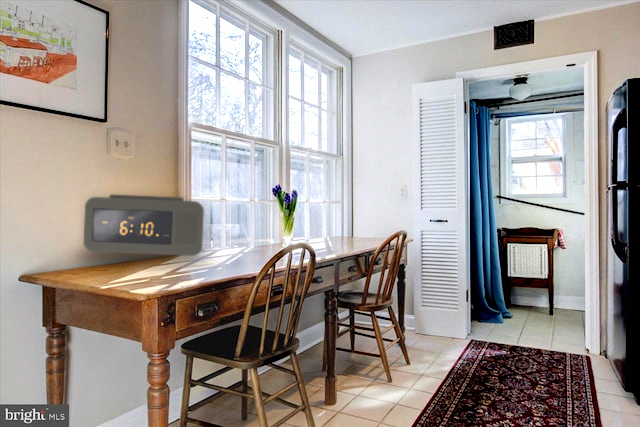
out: 6:10
